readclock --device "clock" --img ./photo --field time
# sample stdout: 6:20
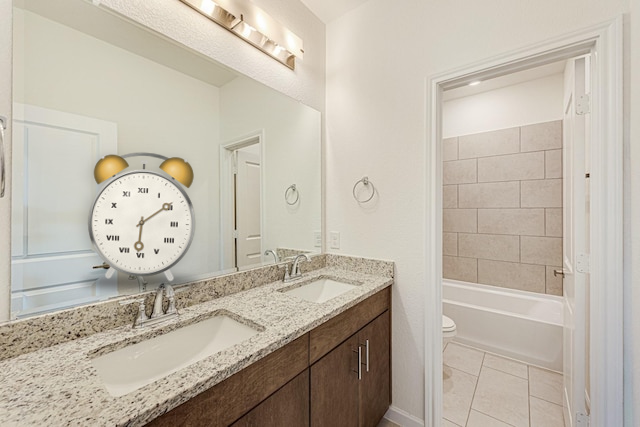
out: 6:09
